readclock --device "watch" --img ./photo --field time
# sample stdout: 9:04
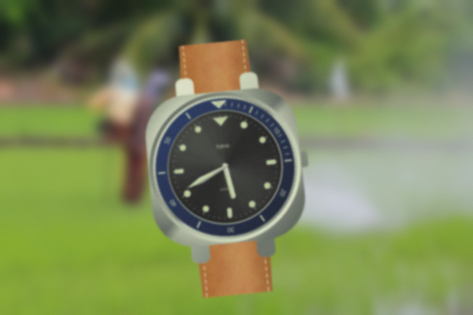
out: 5:41
